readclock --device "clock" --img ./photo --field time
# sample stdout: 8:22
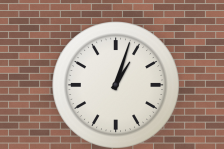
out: 1:03
